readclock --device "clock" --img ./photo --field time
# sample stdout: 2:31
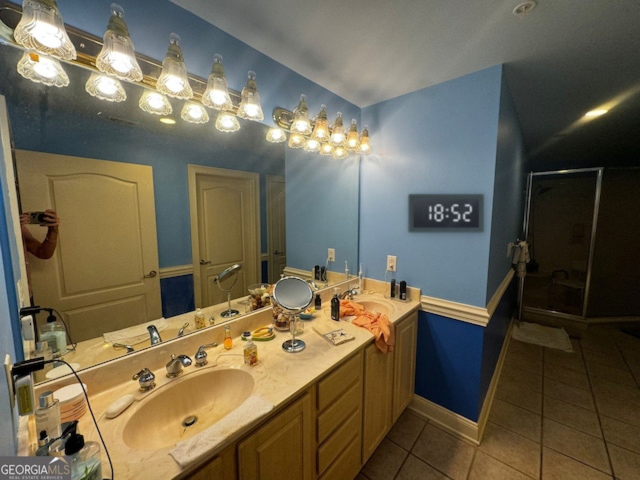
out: 18:52
